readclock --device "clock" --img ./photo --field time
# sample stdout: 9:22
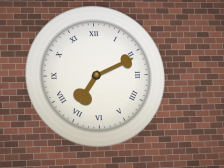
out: 7:11
